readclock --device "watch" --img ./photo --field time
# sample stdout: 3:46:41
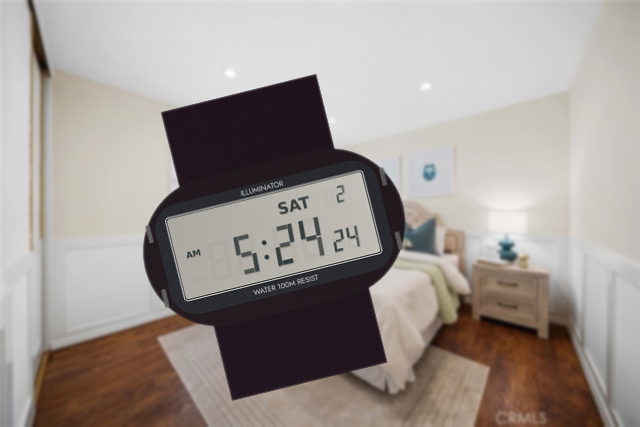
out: 5:24:24
